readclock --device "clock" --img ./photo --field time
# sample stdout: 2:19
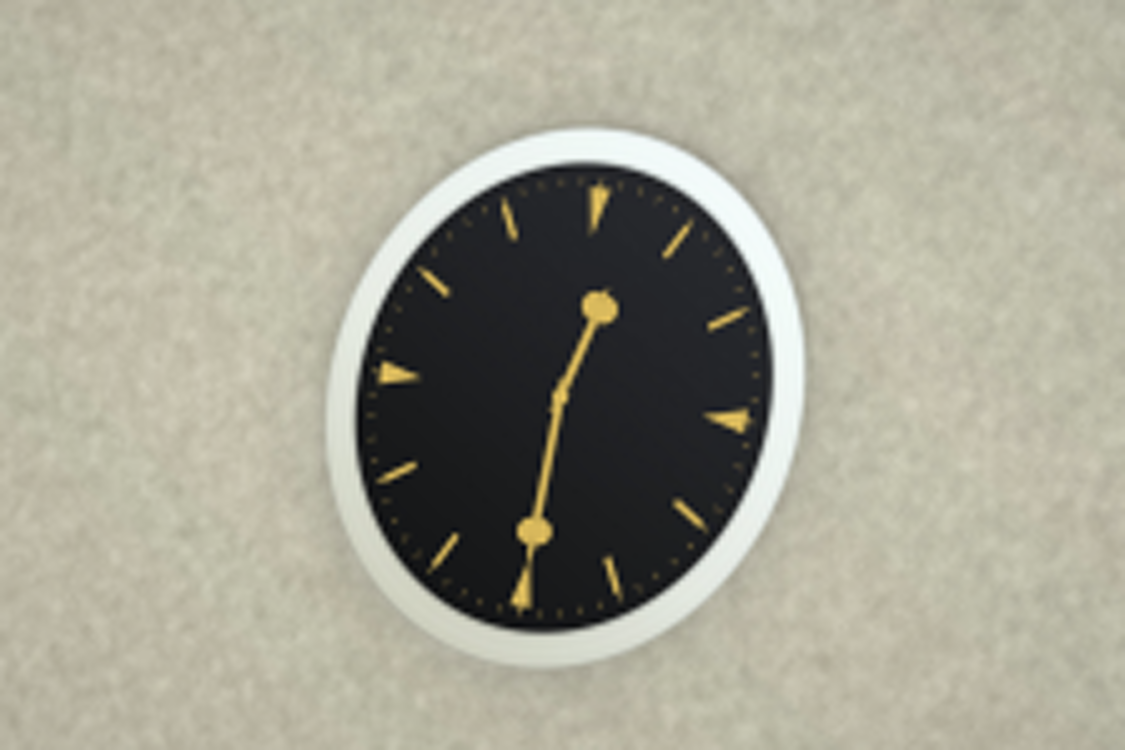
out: 12:30
